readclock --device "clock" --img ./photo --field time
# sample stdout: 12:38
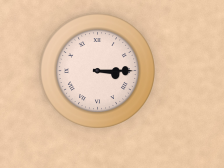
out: 3:15
